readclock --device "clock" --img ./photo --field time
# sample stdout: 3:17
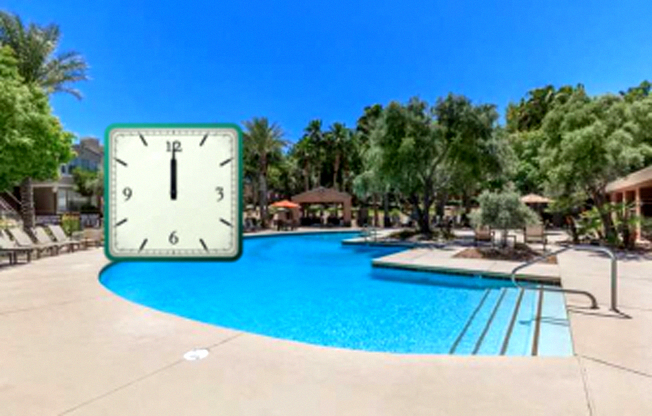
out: 12:00
